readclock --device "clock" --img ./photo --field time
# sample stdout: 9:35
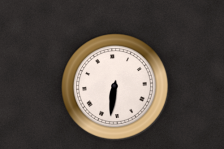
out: 6:32
